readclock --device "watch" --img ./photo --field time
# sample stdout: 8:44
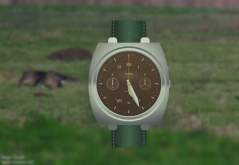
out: 5:26
